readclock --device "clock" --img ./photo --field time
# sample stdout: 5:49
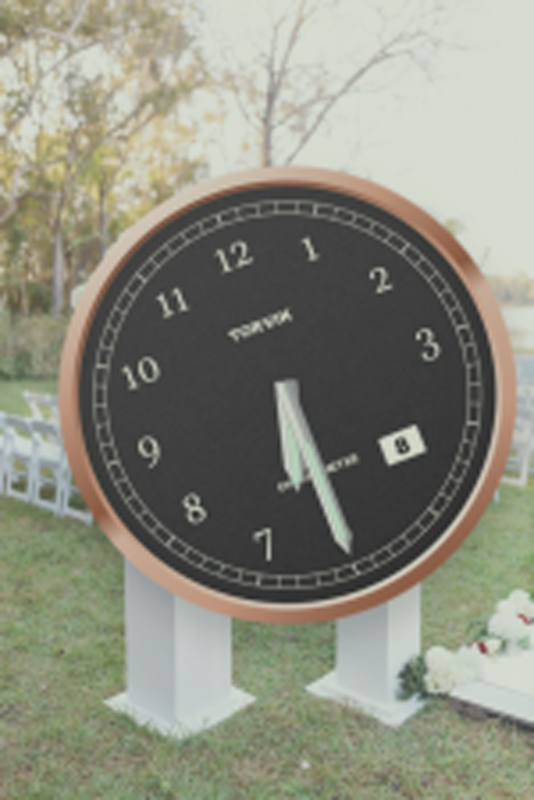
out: 6:30
